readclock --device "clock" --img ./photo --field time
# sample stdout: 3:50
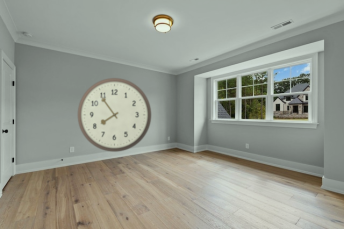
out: 7:54
